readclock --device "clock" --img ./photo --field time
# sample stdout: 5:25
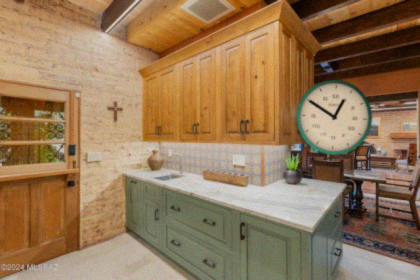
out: 12:50
